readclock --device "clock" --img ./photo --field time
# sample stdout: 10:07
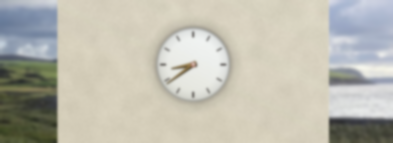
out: 8:39
